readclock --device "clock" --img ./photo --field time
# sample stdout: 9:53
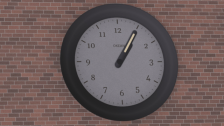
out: 1:05
